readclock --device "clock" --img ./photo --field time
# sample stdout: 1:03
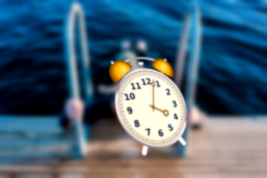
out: 4:03
